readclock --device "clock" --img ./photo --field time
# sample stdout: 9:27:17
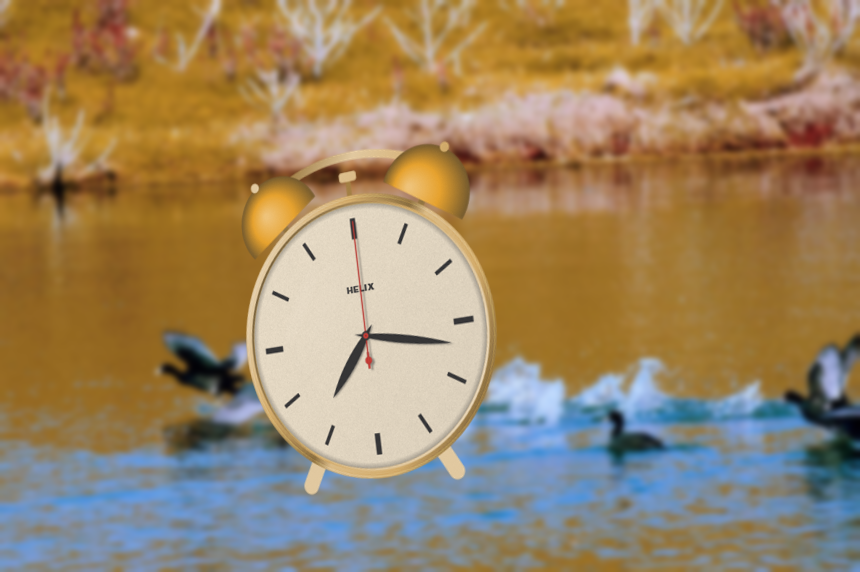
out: 7:17:00
